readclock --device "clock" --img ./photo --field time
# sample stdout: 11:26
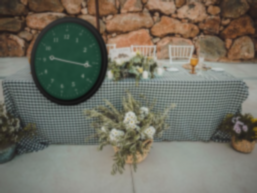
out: 9:16
